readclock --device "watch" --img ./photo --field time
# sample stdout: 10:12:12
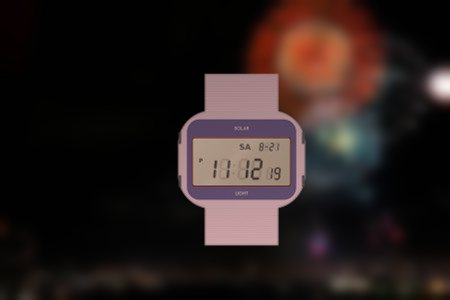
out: 11:12:19
